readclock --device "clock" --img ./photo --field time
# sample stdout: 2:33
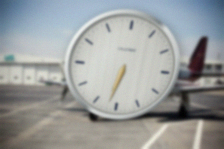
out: 6:32
